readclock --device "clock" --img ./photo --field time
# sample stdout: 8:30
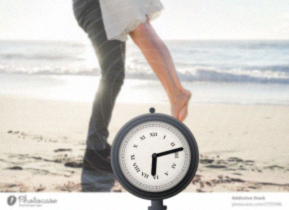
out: 6:13
